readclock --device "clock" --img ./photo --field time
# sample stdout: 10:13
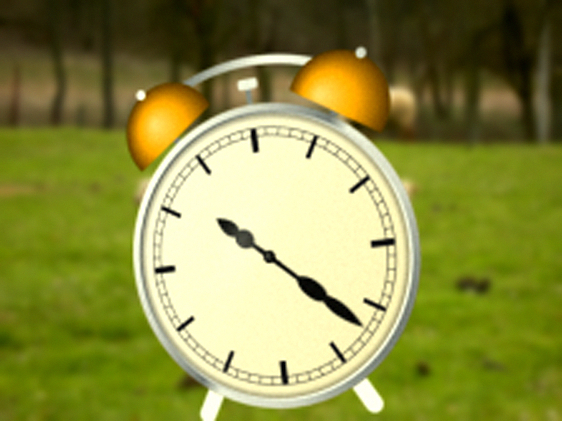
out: 10:22
